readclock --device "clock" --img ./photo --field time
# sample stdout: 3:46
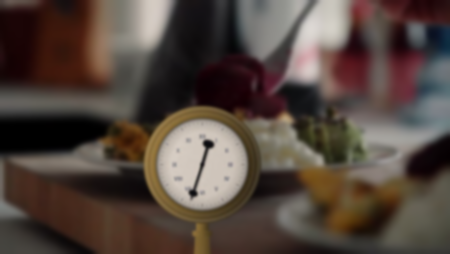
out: 12:33
